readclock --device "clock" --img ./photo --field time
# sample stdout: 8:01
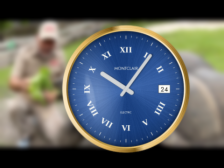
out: 10:06
